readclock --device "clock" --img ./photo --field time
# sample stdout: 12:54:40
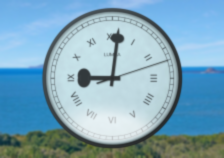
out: 9:01:12
